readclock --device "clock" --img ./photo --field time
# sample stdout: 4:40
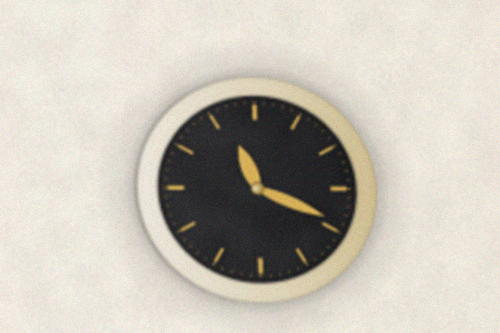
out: 11:19
